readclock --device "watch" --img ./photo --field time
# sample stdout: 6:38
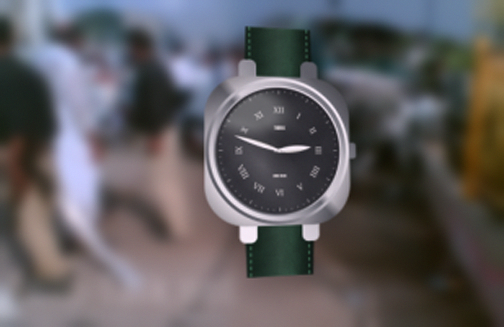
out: 2:48
